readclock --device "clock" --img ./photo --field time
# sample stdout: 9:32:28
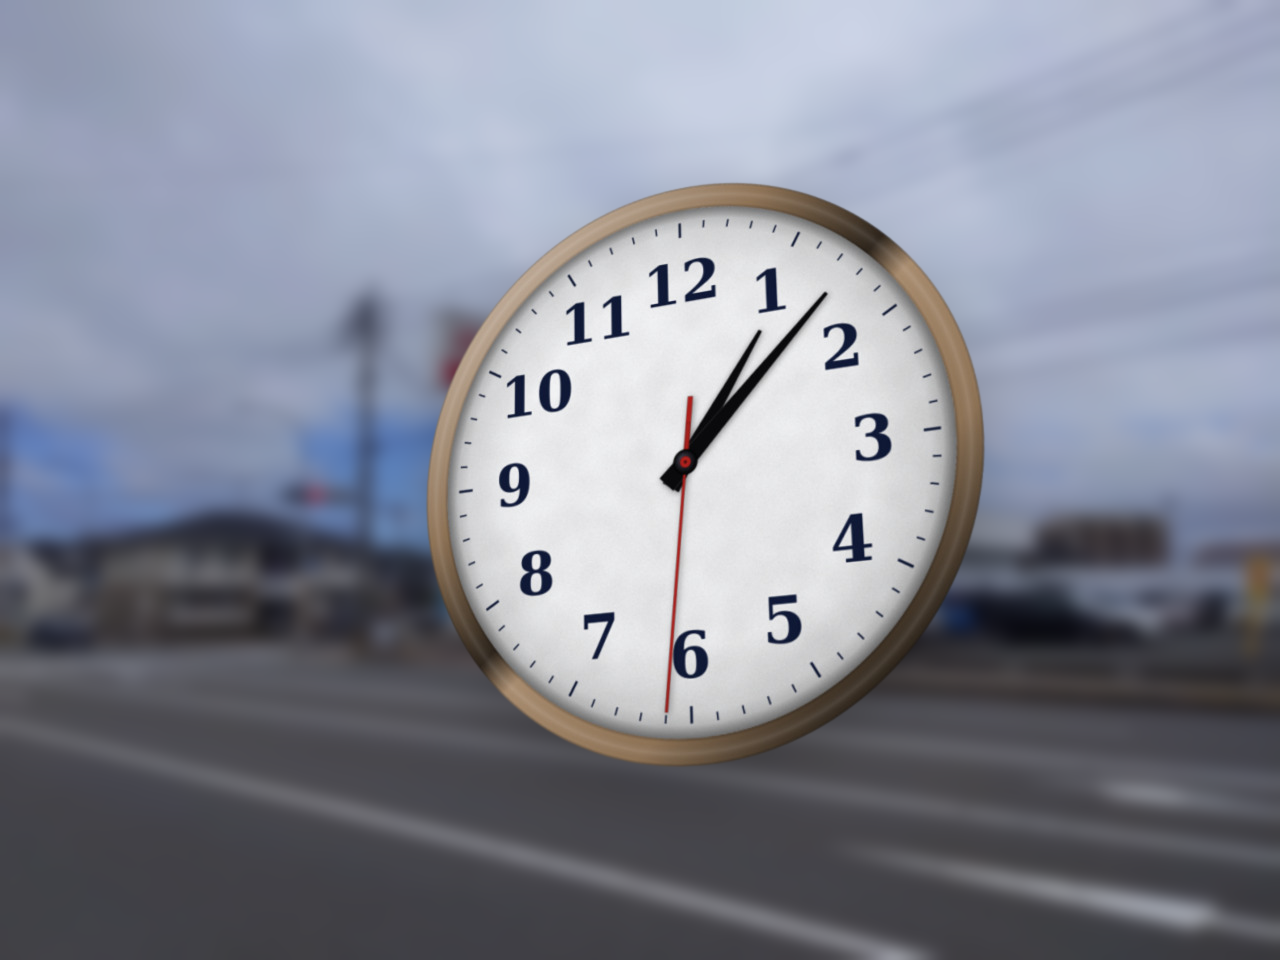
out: 1:07:31
